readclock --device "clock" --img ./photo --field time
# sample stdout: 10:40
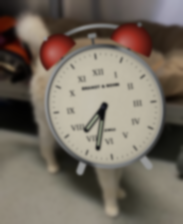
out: 7:33
